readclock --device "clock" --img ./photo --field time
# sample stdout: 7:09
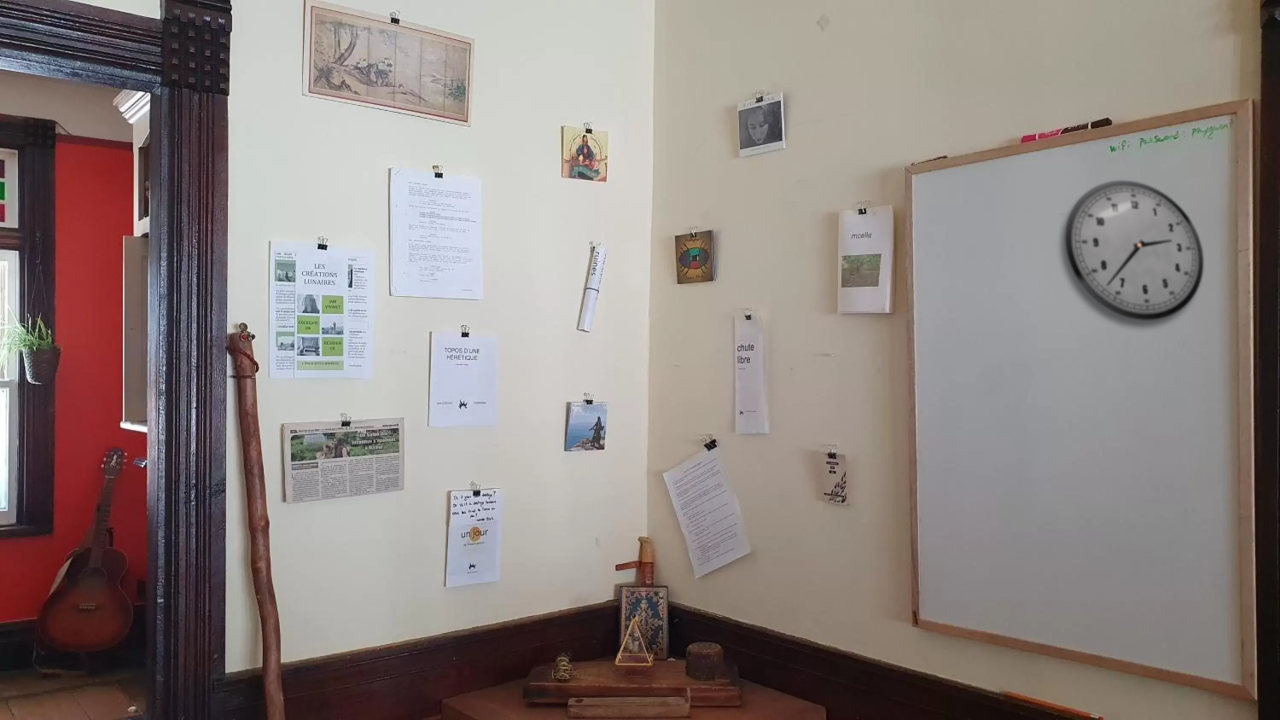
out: 2:37
